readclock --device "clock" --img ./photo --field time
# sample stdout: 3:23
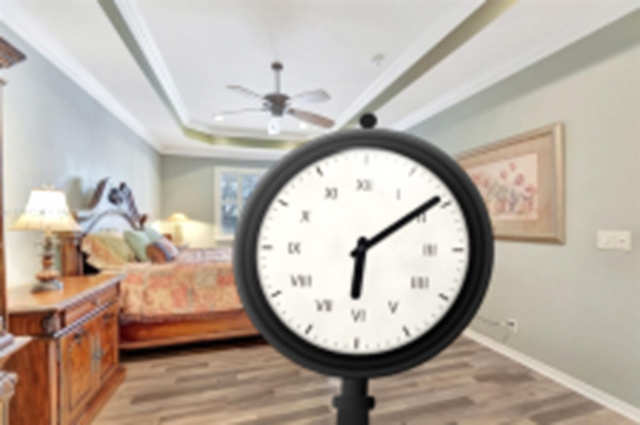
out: 6:09
